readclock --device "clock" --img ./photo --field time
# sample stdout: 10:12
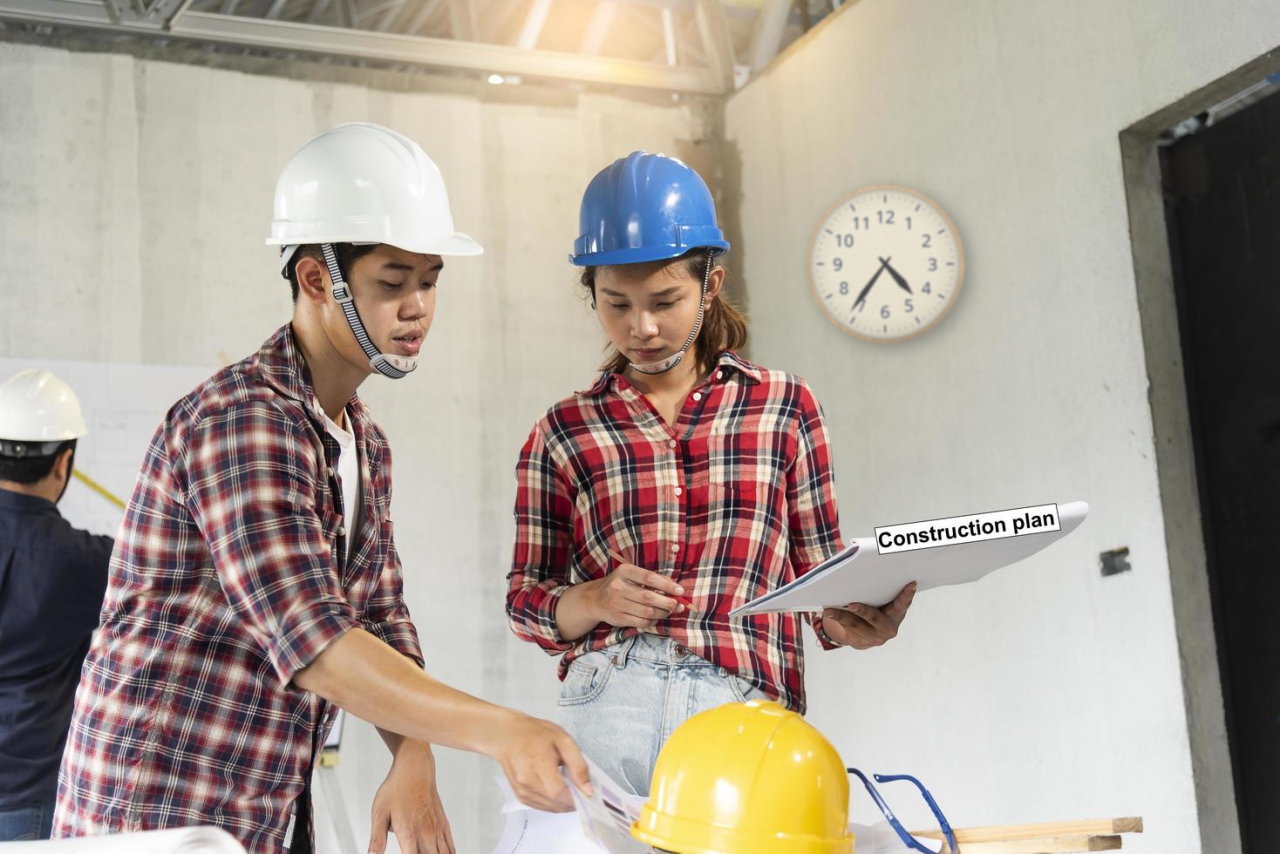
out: 4:36
